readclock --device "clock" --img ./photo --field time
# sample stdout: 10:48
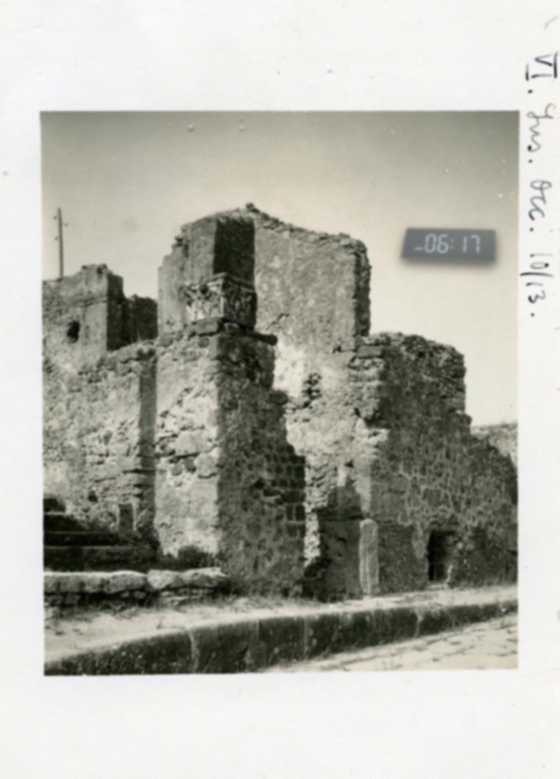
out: 6:17
